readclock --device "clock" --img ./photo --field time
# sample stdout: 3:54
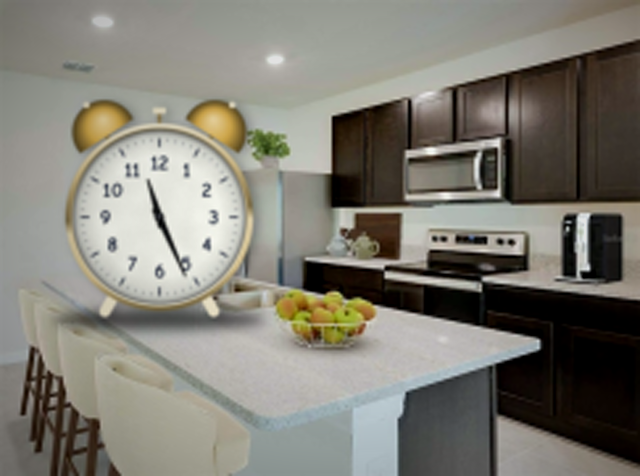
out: 11:26
